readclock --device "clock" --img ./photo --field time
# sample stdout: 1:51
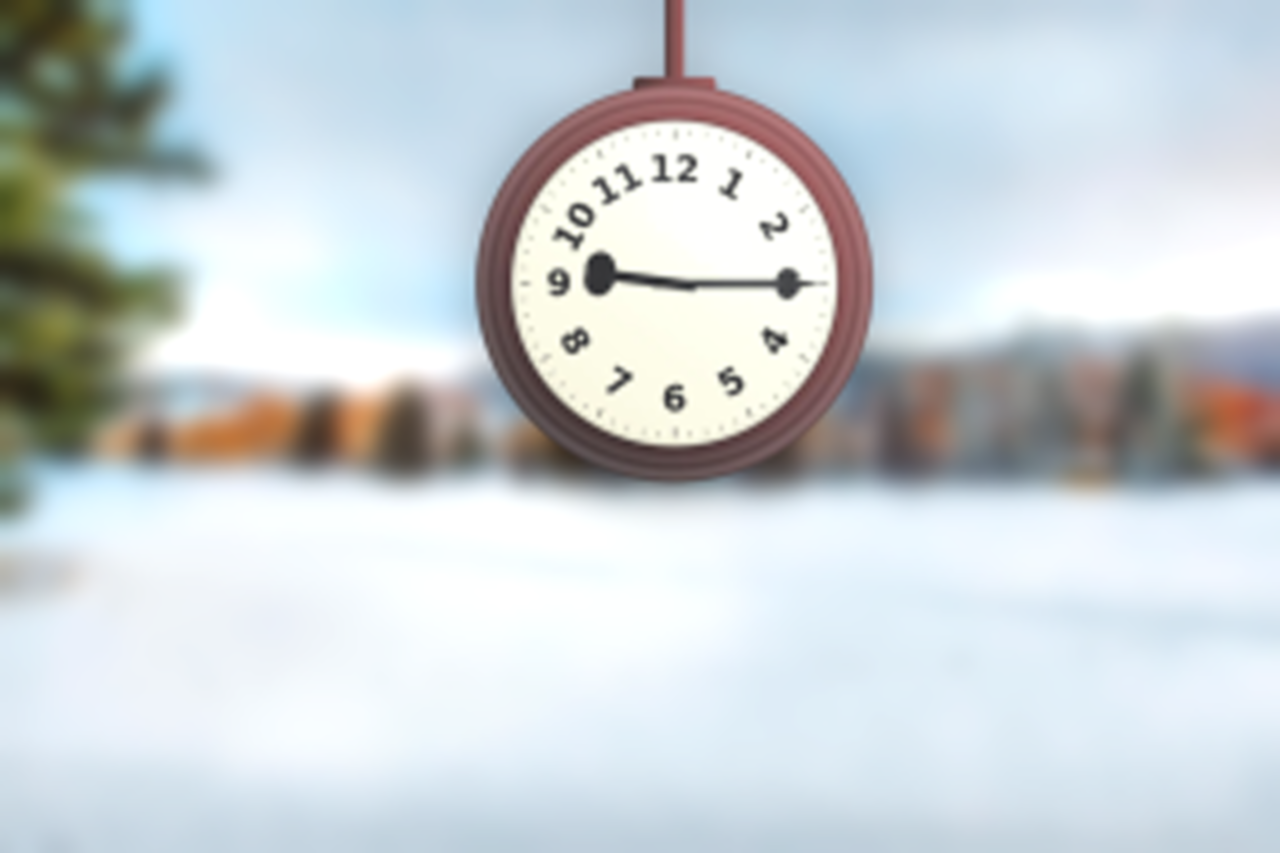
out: 9:15
